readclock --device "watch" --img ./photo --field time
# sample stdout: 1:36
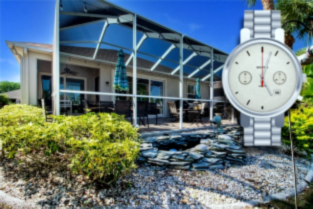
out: 5:03
